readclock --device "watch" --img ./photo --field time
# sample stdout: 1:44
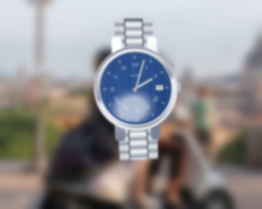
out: 2:03
